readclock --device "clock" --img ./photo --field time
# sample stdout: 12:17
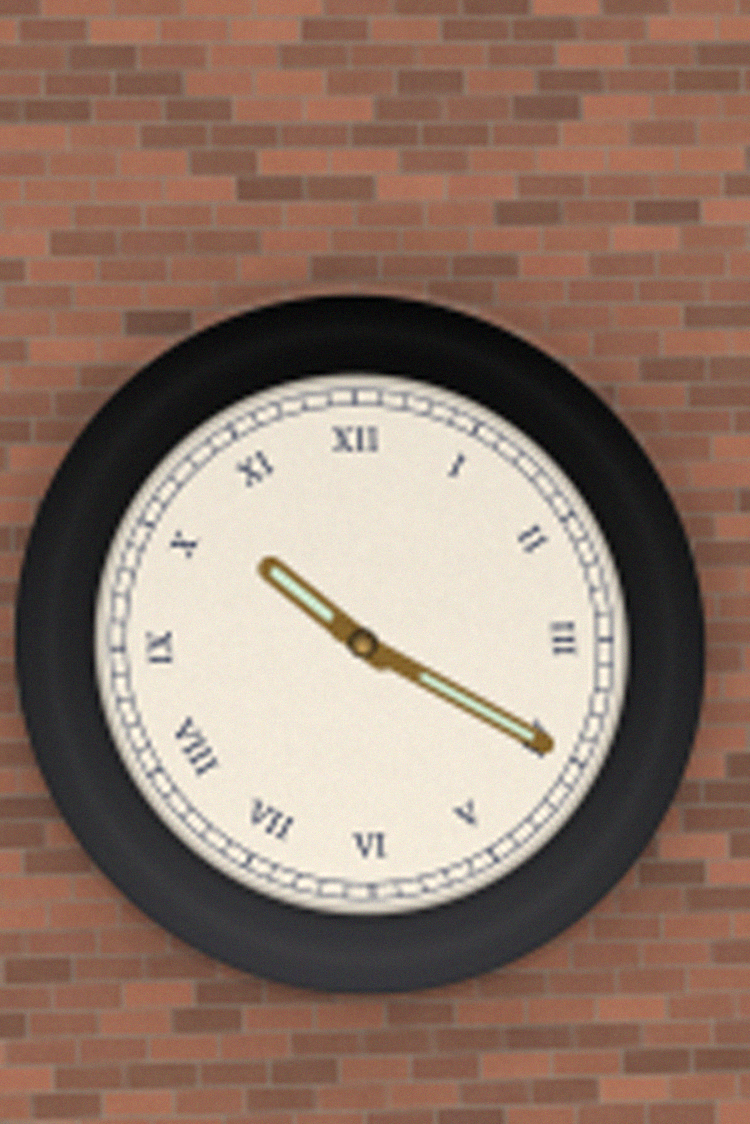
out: 10:20
